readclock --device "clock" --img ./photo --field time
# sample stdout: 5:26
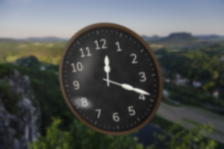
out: 12:19
